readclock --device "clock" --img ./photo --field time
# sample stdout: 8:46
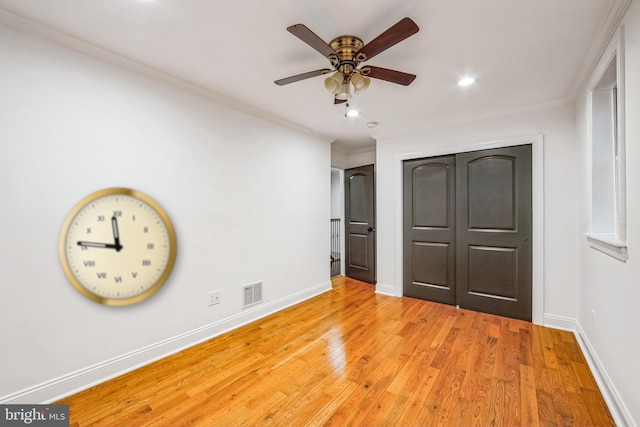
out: 11:46
